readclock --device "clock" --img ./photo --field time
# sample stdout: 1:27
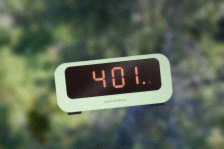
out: 4:01
